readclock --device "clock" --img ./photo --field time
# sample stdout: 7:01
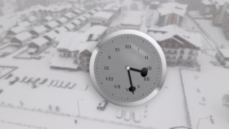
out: 3:28
